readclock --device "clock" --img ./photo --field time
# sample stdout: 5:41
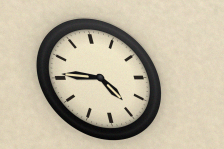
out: 4:46
